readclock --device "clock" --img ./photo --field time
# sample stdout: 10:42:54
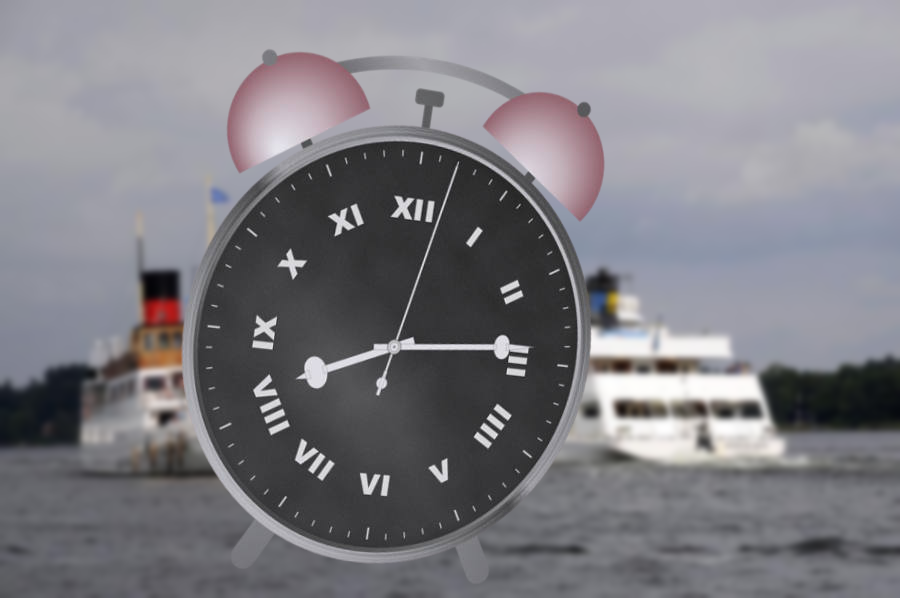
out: 8:14:02
